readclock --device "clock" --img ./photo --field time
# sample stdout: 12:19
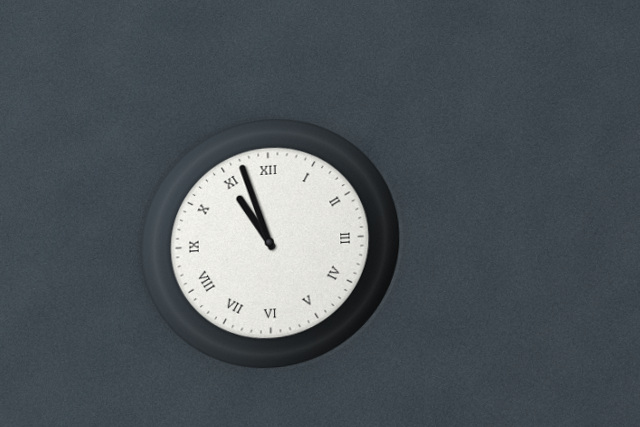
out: 10:57
